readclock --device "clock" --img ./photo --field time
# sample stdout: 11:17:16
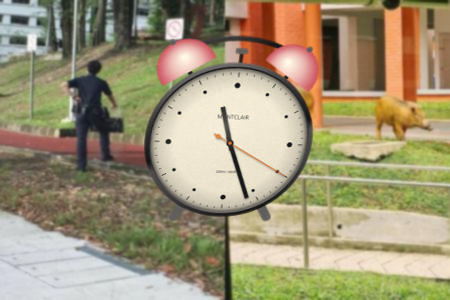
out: 11:26:20
